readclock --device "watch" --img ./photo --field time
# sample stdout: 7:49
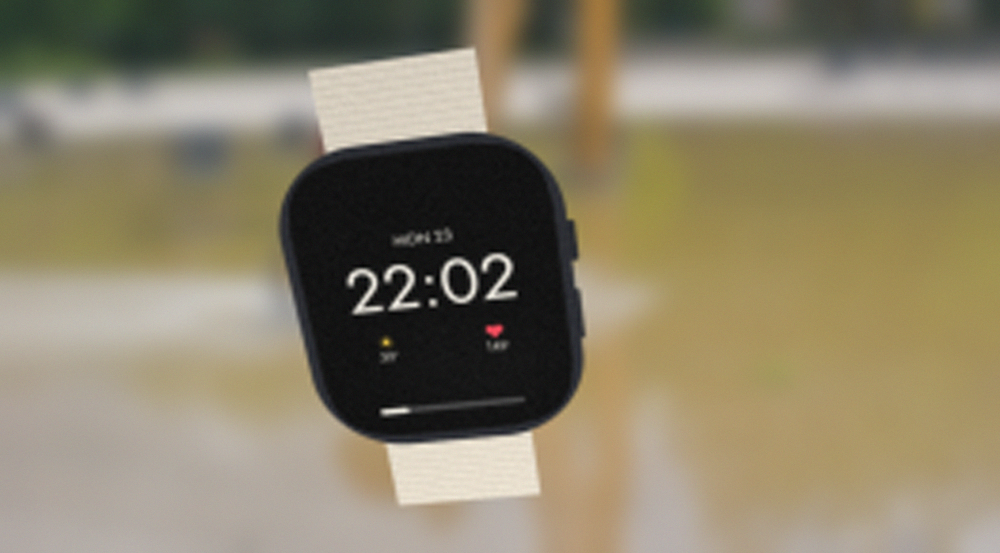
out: 22:02
